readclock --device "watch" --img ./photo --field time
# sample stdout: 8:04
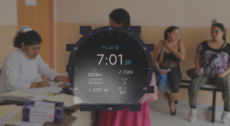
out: 7:01
